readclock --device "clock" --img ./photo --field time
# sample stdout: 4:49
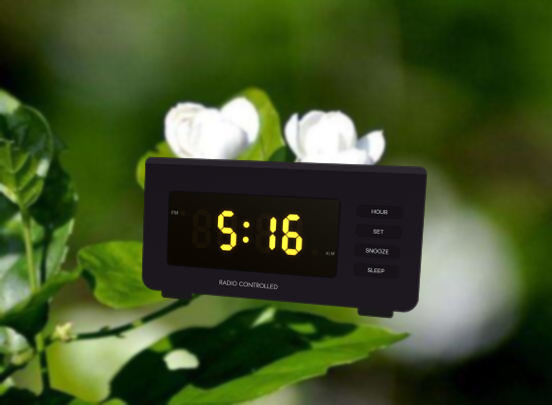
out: 5:16
